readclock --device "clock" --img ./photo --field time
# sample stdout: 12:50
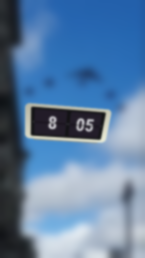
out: 8:05
